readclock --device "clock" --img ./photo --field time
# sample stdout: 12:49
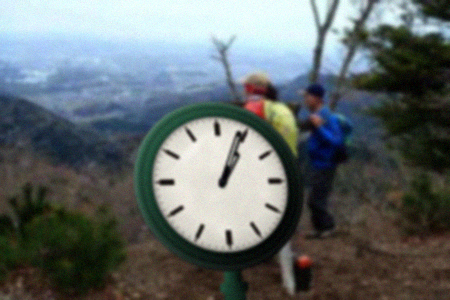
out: 1:04
